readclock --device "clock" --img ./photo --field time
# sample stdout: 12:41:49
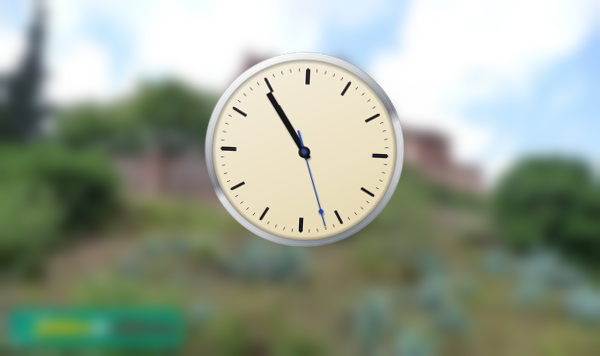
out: 10:54:27
